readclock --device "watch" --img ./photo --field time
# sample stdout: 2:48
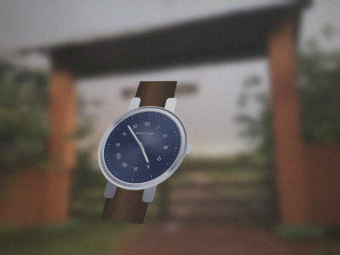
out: 4:53
